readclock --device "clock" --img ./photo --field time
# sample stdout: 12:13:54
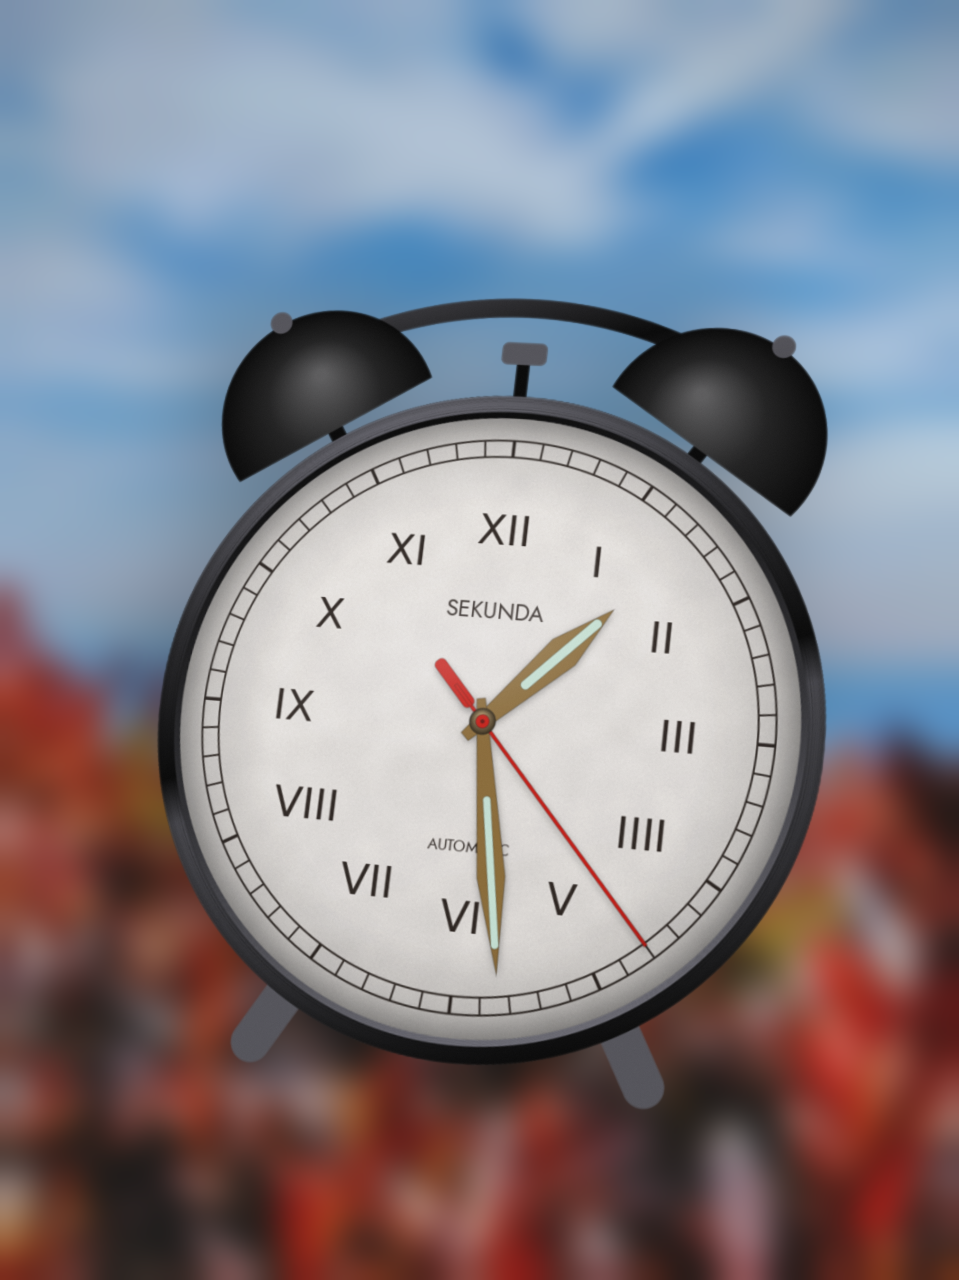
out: 1:28:23
